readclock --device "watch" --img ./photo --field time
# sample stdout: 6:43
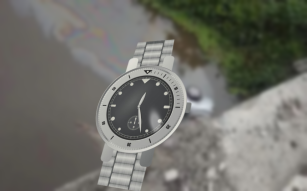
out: 12:27
